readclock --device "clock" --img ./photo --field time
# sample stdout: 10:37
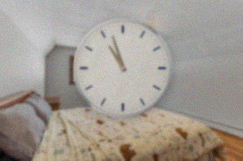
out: 10:57
